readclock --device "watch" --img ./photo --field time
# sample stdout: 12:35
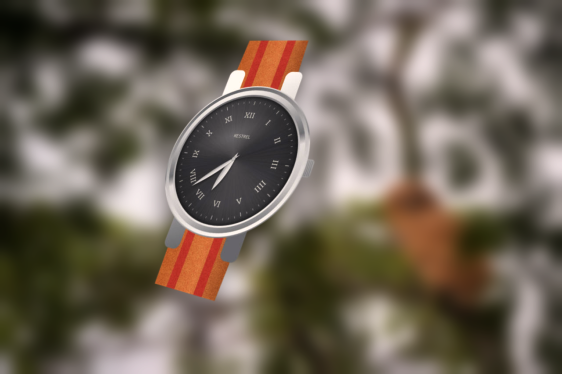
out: 6:38
